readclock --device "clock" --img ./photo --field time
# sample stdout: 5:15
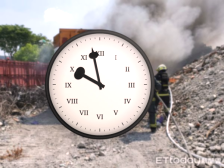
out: 9:58
